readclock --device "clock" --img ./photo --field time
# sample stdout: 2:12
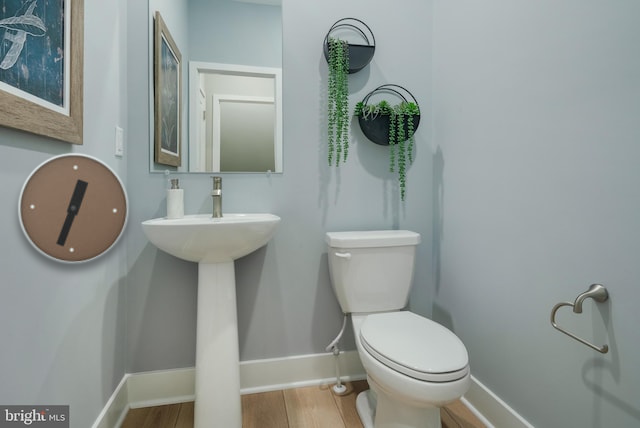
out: 12:33
